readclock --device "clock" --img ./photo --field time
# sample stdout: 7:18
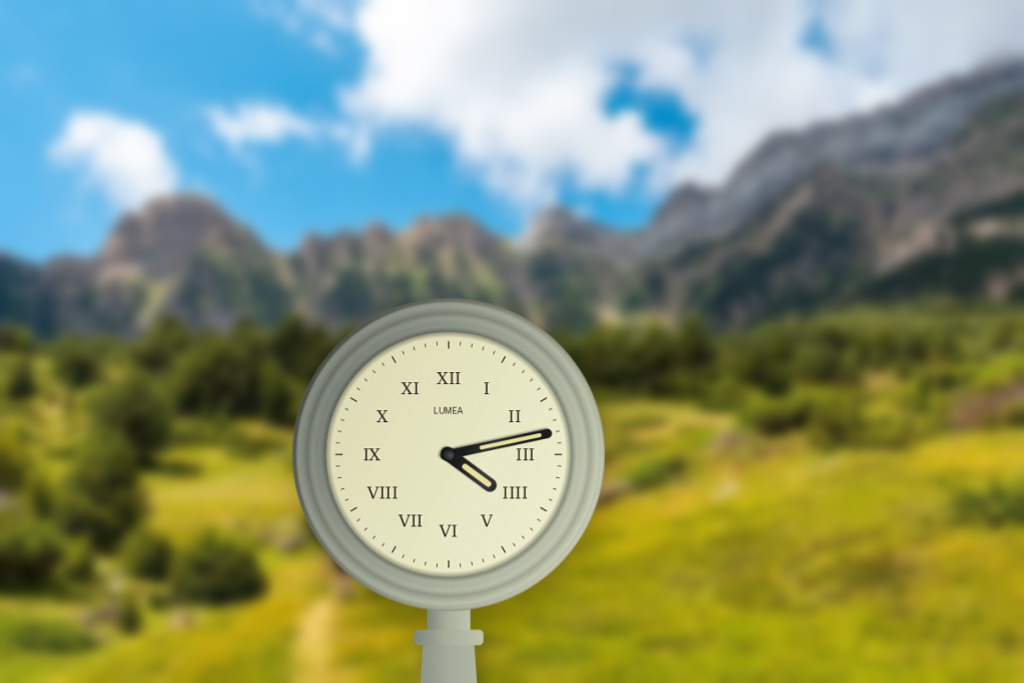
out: 4:13
